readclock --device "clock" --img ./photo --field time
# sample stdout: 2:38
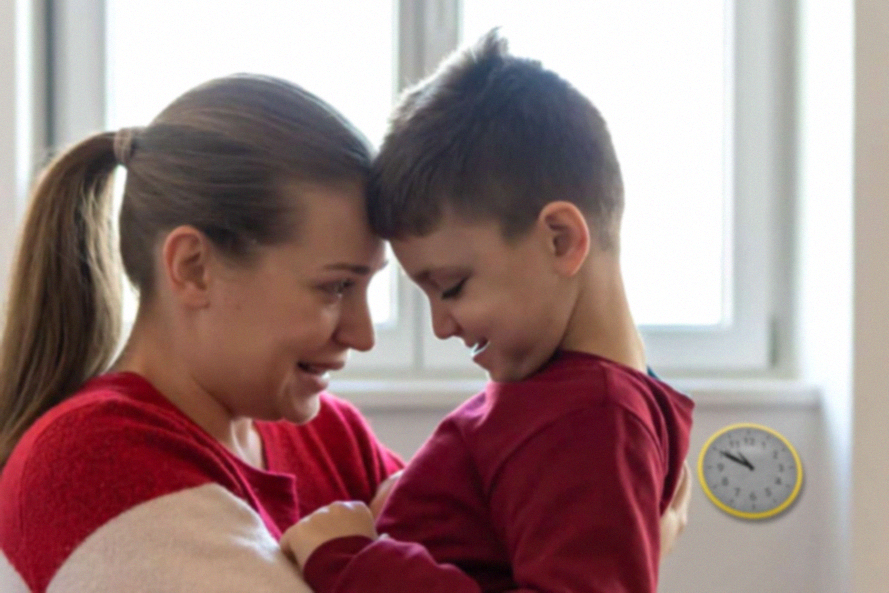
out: 10:50
